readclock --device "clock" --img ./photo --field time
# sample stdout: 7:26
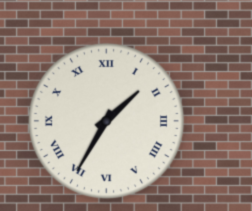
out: 1:35
